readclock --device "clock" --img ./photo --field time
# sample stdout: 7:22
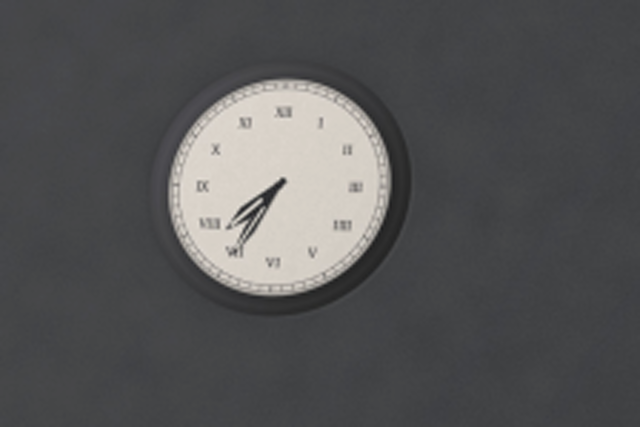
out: 7:35
